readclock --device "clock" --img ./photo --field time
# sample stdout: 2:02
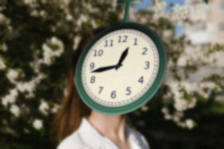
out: 12:43
